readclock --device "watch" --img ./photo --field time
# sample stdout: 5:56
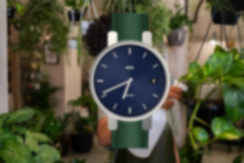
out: 6:41
